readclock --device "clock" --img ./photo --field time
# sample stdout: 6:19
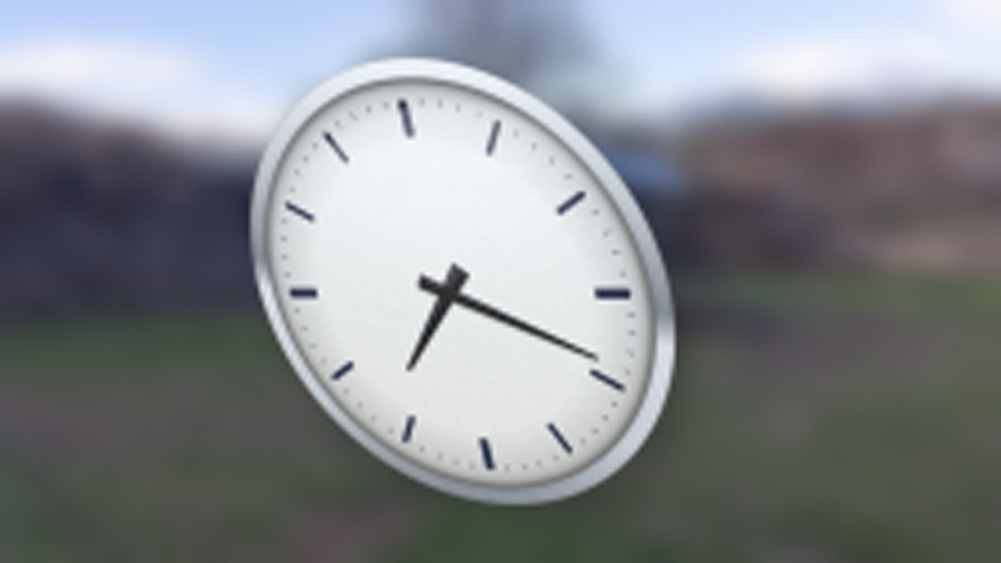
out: 7:19
